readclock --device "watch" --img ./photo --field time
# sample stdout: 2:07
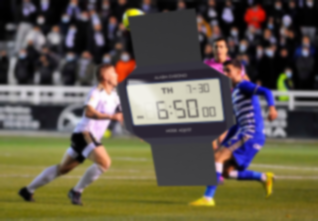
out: 6:50
